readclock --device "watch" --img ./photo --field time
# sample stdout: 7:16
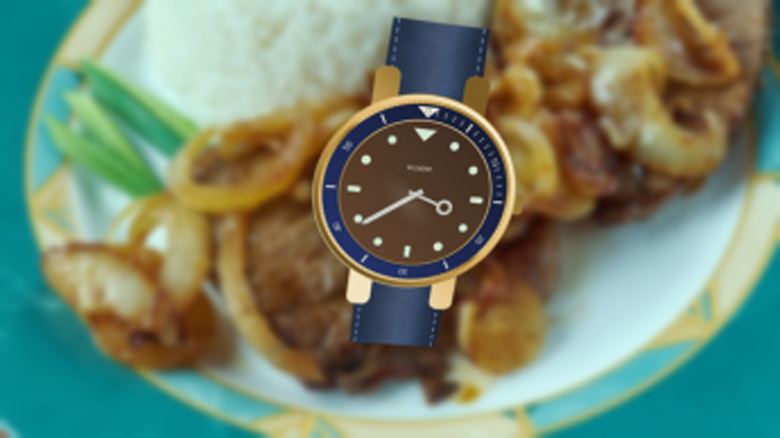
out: 3:39
